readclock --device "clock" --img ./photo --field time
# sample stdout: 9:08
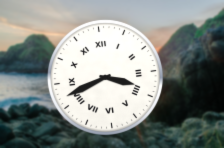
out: 3:42
